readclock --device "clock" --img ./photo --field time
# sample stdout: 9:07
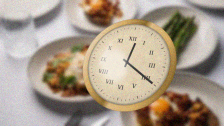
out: 12:20
